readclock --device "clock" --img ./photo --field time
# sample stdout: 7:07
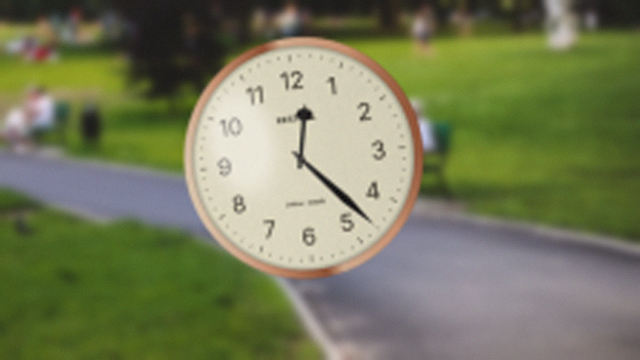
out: 12:23
